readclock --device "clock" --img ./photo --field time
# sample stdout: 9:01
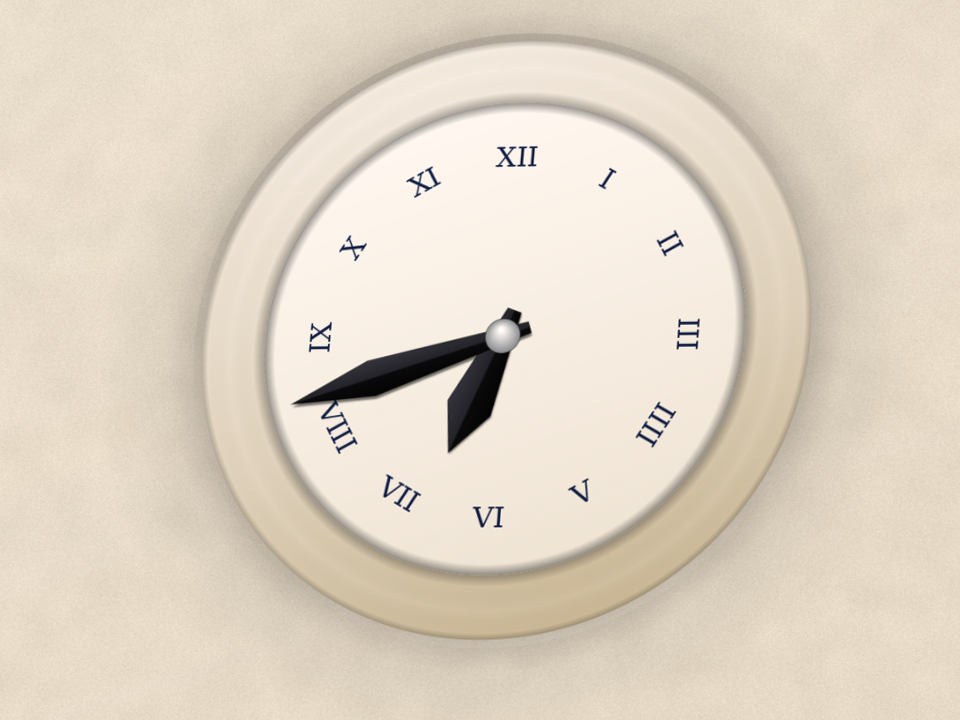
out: 6:42
